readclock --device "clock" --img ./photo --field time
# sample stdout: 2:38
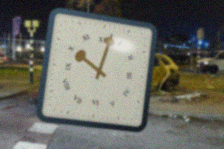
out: 10:02
